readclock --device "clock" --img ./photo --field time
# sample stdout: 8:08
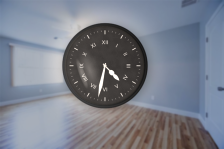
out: 4:32
